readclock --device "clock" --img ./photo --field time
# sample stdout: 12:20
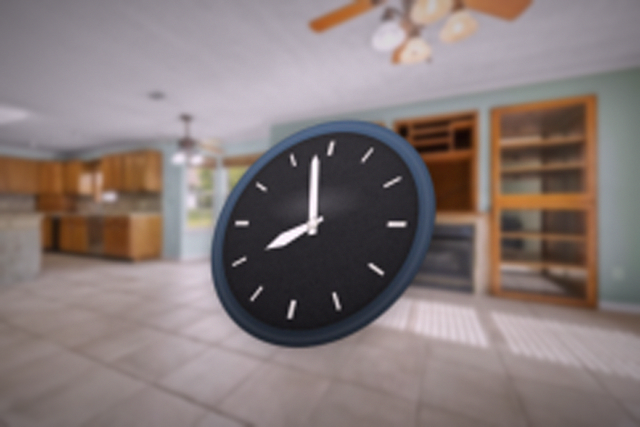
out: 7:58
